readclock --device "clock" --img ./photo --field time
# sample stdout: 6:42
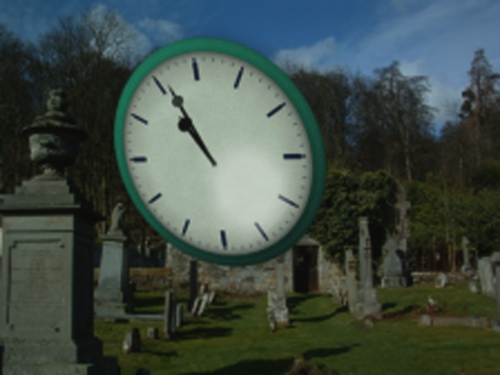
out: 10:56
